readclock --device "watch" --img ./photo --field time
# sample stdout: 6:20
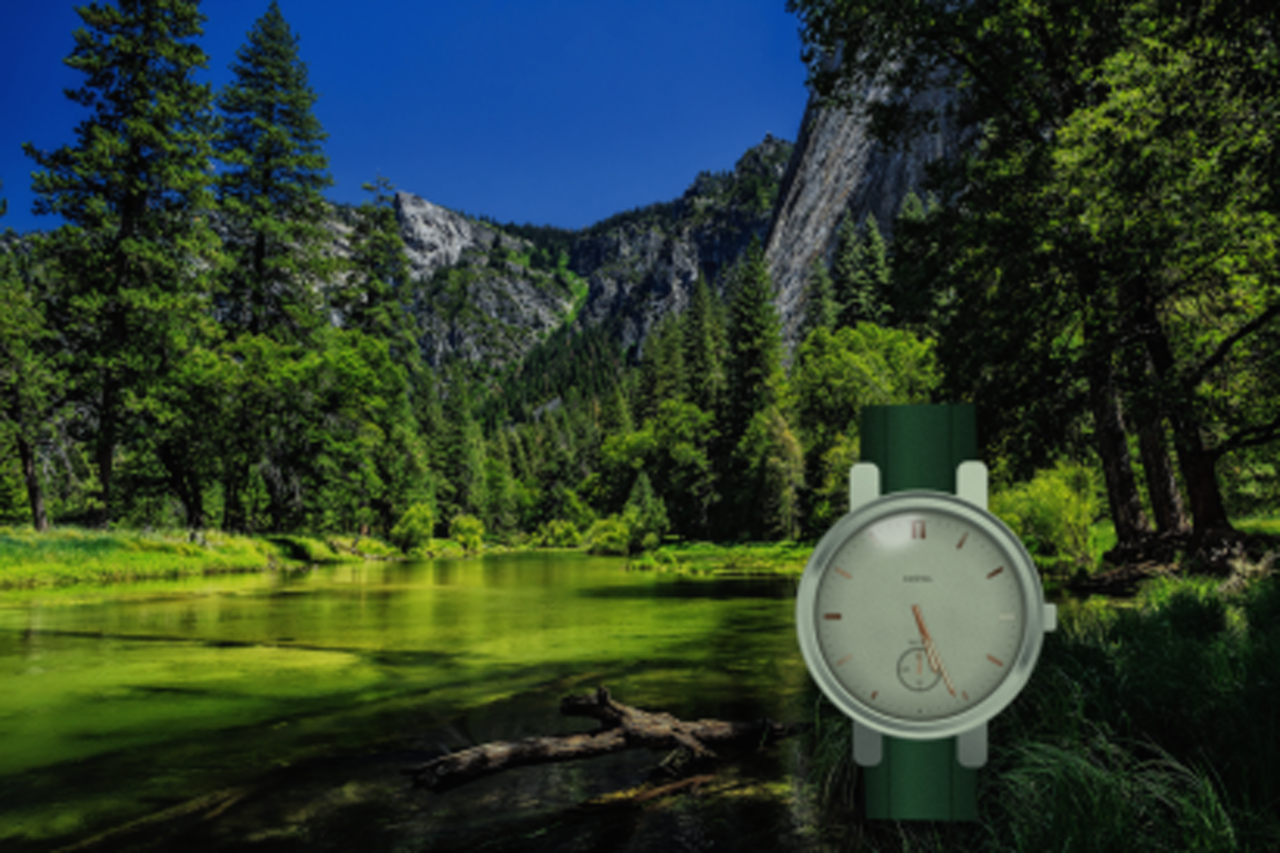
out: 5:26
